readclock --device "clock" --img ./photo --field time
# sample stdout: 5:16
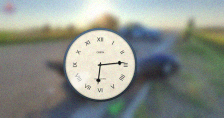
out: 6:14
